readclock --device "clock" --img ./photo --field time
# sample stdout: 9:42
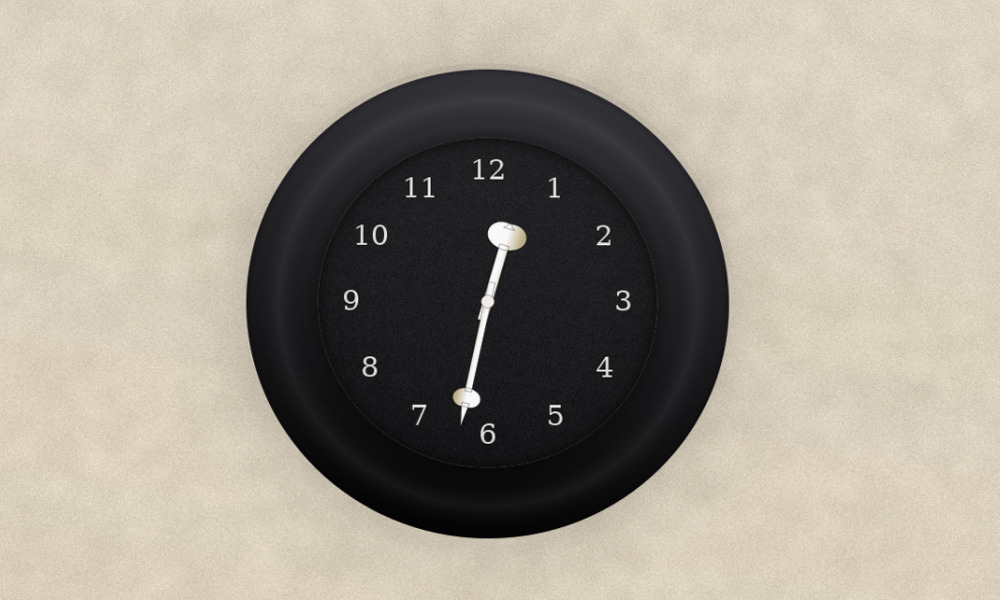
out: 12:32
